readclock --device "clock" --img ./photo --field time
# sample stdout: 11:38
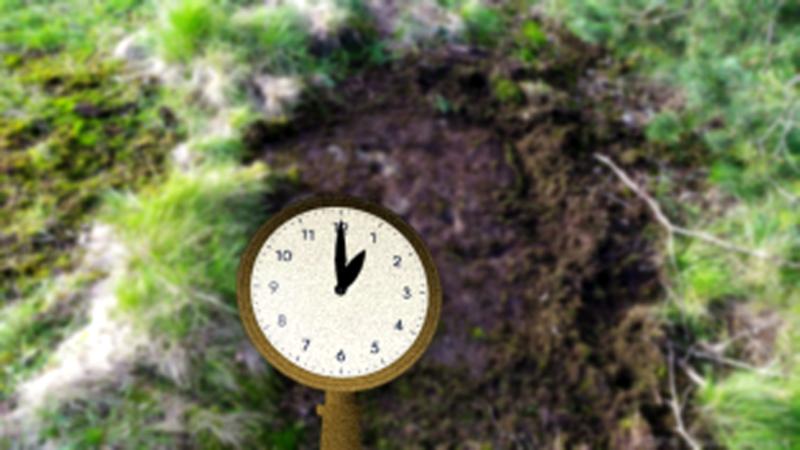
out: 1:00
